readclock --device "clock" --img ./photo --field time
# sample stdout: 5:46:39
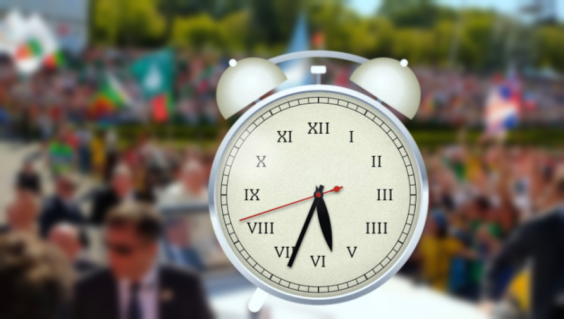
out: 5:33:42
